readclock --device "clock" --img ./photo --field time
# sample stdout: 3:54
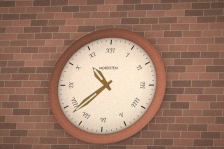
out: 10:38
